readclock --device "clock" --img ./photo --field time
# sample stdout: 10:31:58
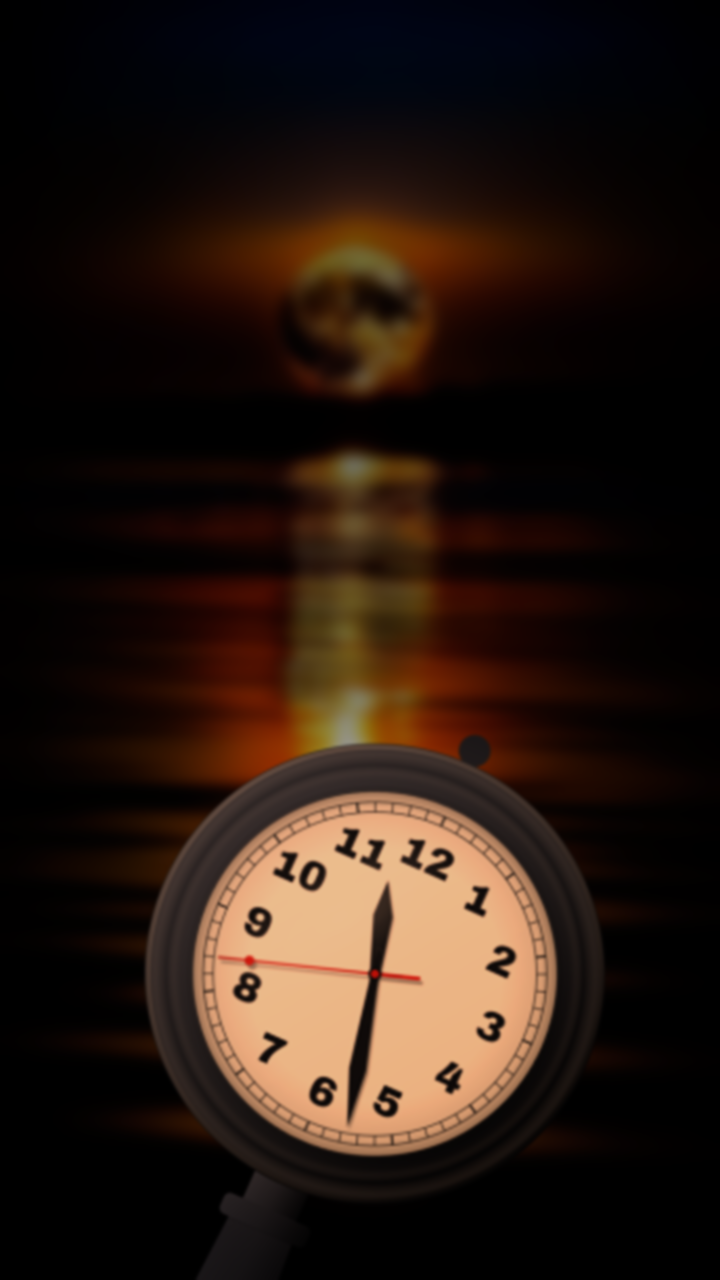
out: 11:27:42
